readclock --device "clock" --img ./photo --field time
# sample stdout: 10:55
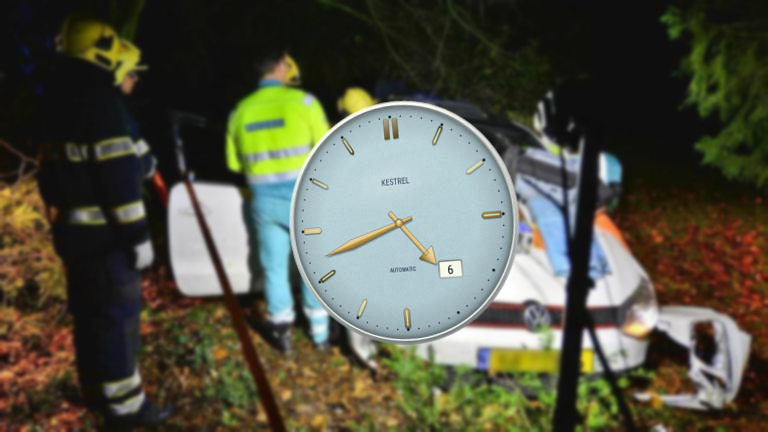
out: 4:42
